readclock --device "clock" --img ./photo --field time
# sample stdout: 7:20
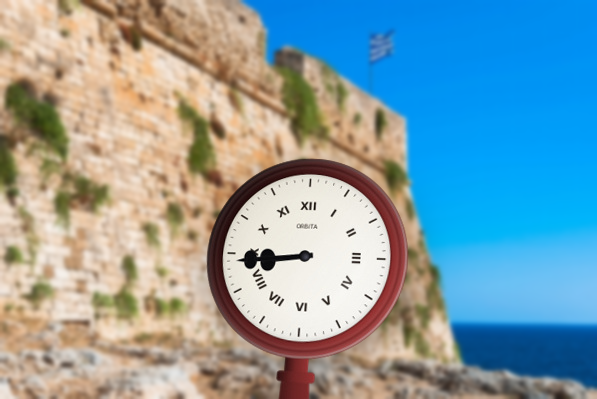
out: 8:44
